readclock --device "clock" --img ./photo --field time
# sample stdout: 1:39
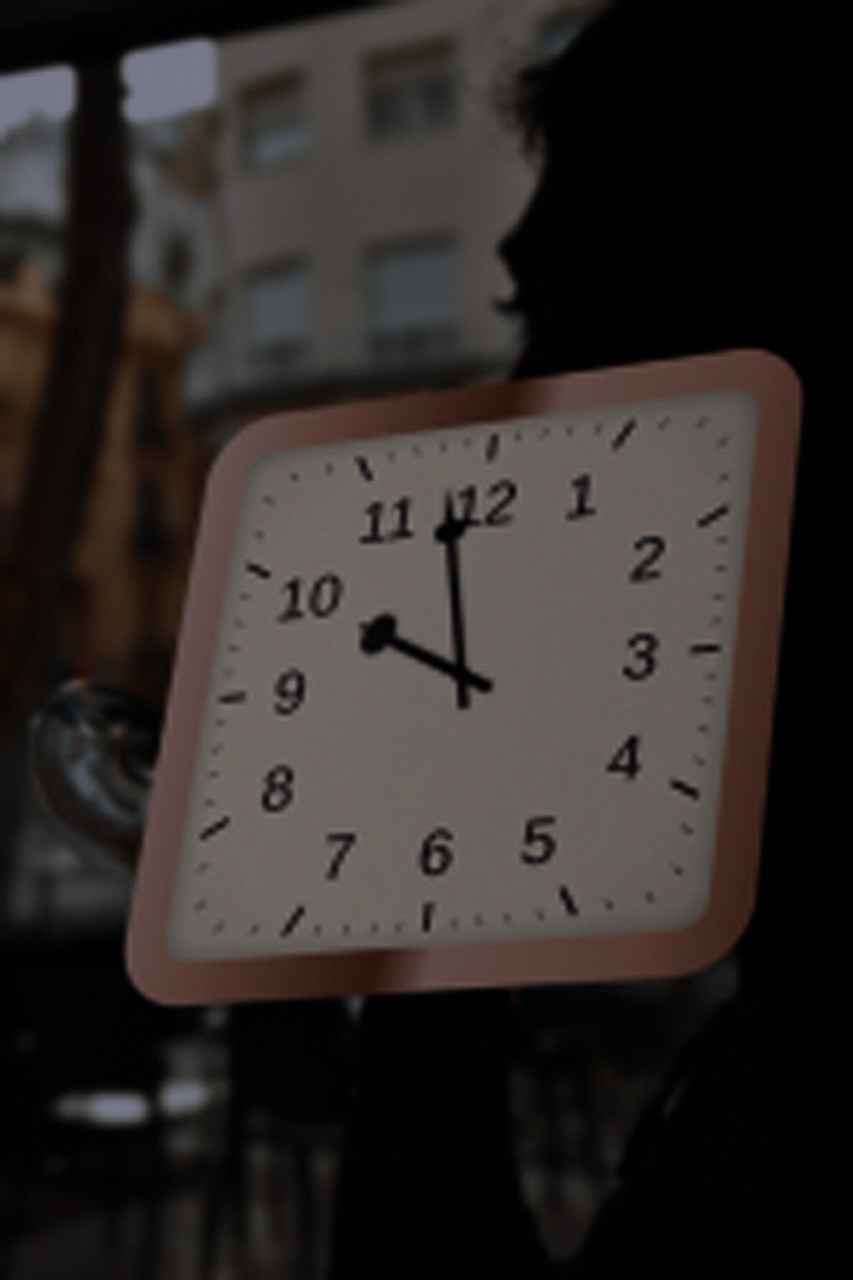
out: 9:58
